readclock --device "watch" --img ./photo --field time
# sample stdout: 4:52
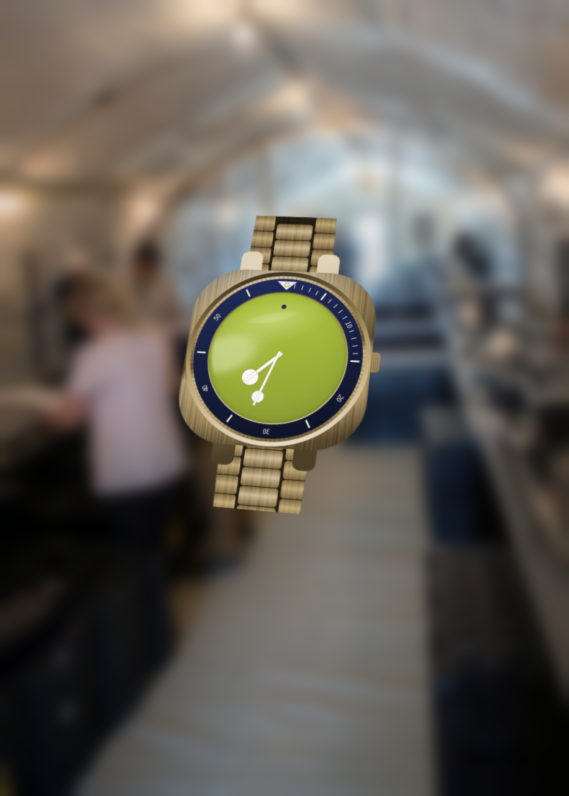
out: 7:33
